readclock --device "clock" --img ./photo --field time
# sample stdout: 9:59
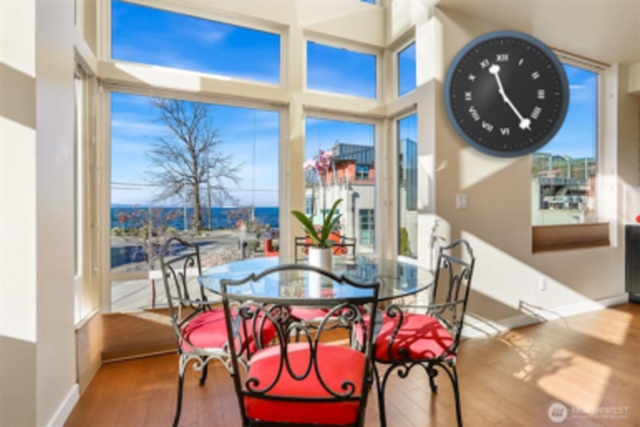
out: 11:24
